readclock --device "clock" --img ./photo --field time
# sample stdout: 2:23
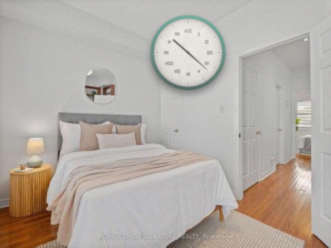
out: 10:22
